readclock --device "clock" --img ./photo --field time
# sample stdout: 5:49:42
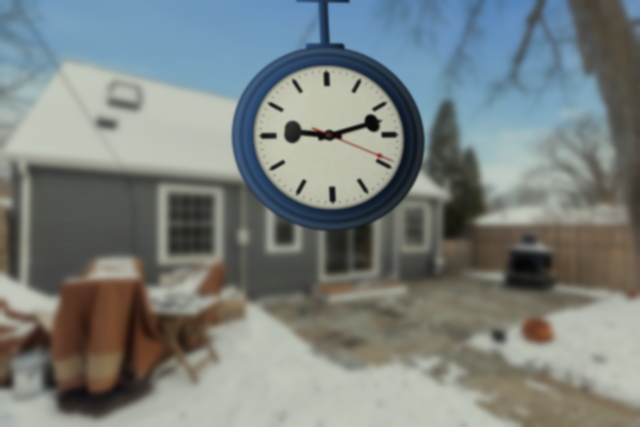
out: 9:12:19
